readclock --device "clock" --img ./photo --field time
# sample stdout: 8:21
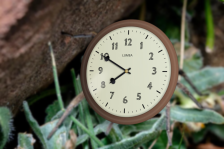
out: 7:50
